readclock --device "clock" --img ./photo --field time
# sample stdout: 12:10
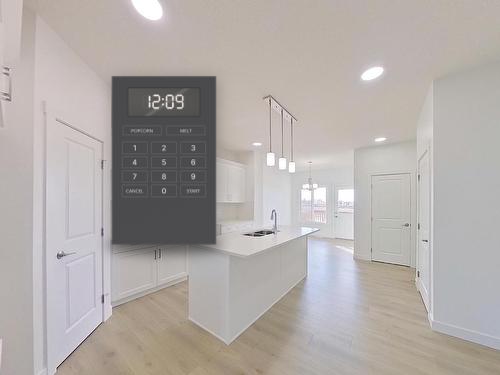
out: 12:09
